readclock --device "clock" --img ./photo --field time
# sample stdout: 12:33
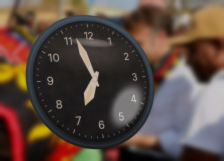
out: 6:57
